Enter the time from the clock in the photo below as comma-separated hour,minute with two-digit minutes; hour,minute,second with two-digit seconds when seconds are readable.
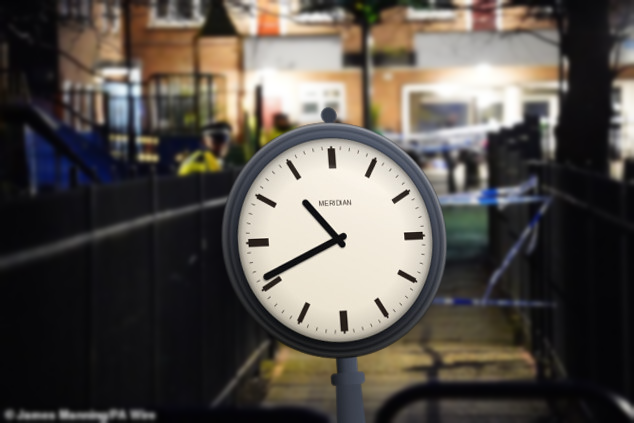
10,41
